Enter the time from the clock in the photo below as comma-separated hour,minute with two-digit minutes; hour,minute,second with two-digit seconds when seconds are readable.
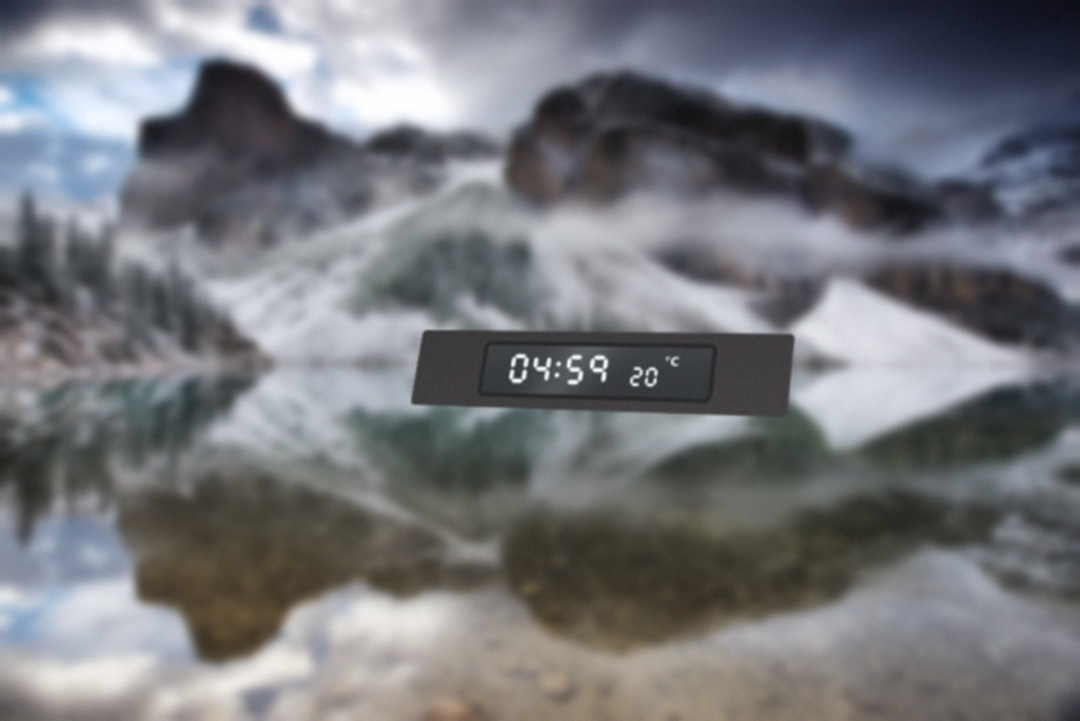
4,59
